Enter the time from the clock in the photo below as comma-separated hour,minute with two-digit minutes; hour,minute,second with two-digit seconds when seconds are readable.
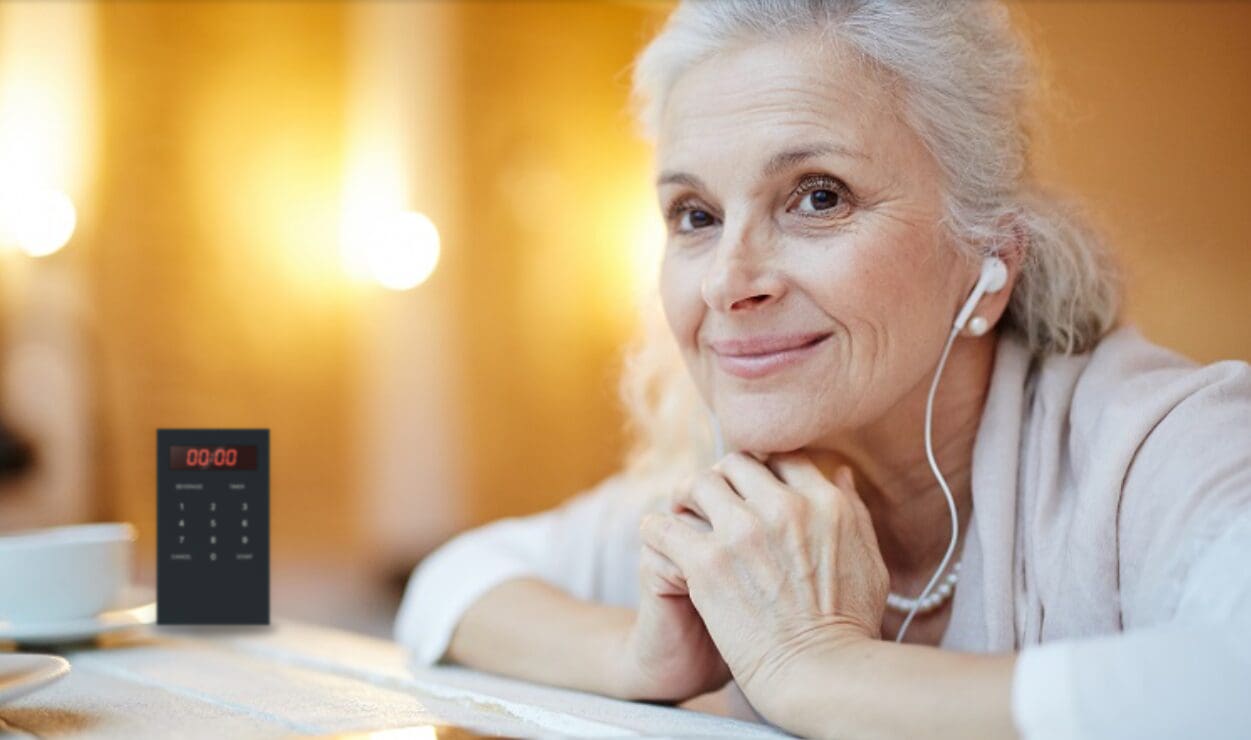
0,00
